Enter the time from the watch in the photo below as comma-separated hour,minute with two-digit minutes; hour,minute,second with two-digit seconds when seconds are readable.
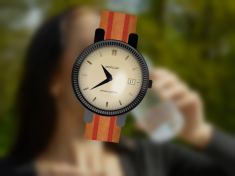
10,39
